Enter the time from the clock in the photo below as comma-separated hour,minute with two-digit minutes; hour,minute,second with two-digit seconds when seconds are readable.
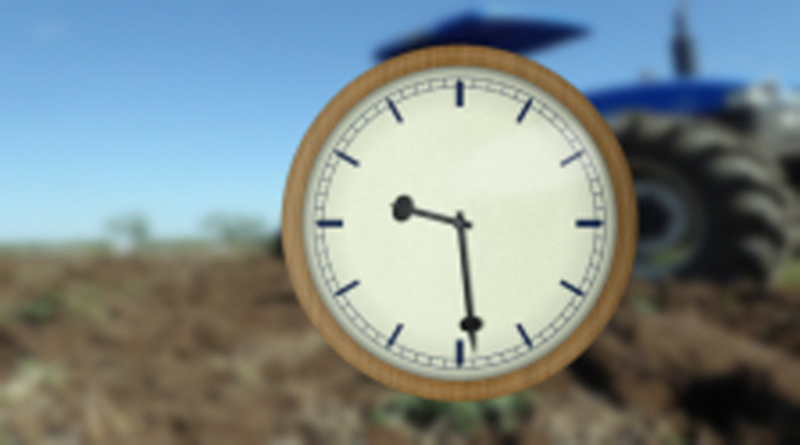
9,29
